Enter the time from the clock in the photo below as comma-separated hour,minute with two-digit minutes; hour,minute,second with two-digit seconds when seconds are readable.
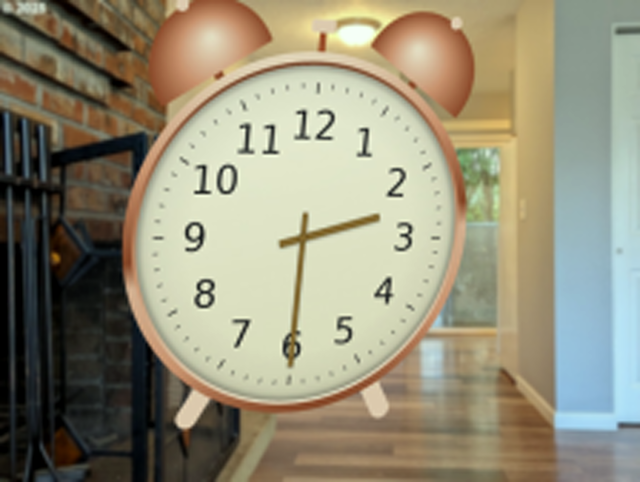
2,30
